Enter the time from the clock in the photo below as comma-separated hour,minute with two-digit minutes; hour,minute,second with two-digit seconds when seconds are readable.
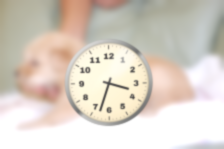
3,33
